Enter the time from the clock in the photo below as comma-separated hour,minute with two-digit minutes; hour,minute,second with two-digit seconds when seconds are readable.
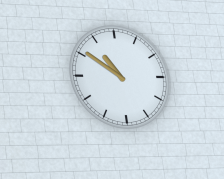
10,51
